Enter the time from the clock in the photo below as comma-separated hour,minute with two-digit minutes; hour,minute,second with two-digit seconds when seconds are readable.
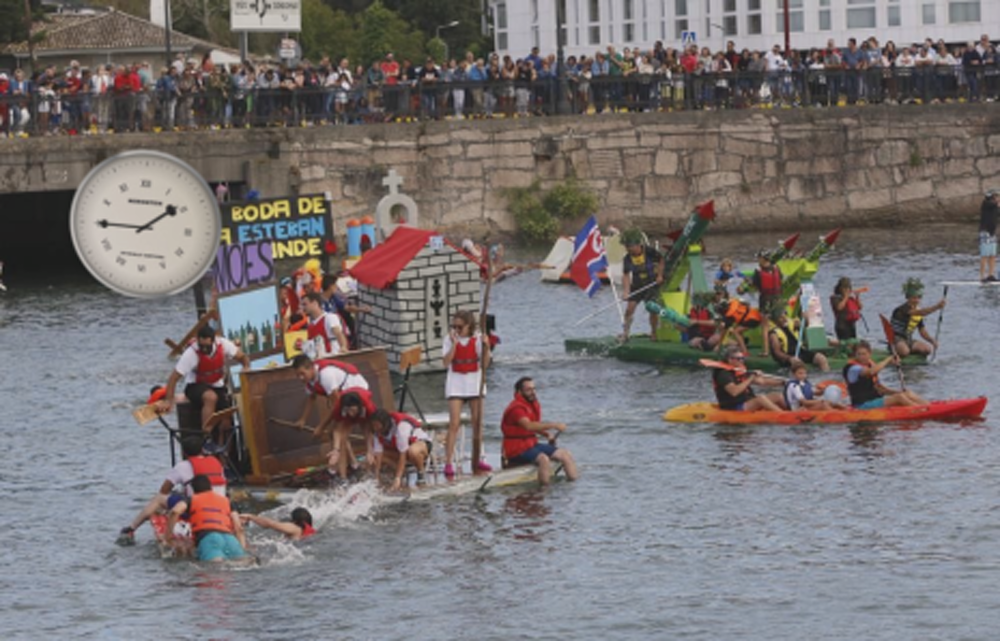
1,45
